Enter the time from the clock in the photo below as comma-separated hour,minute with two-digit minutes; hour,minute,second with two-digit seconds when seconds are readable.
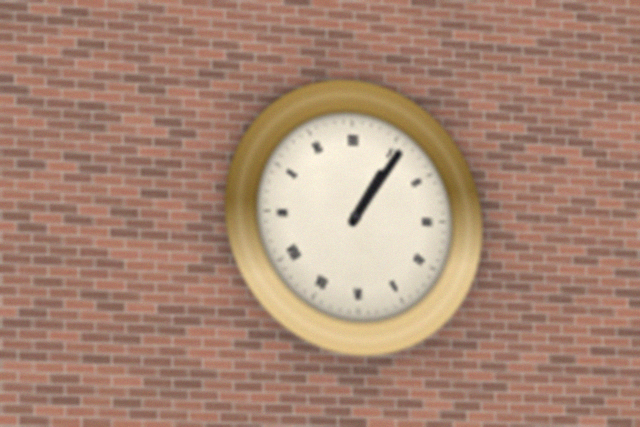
1,06
